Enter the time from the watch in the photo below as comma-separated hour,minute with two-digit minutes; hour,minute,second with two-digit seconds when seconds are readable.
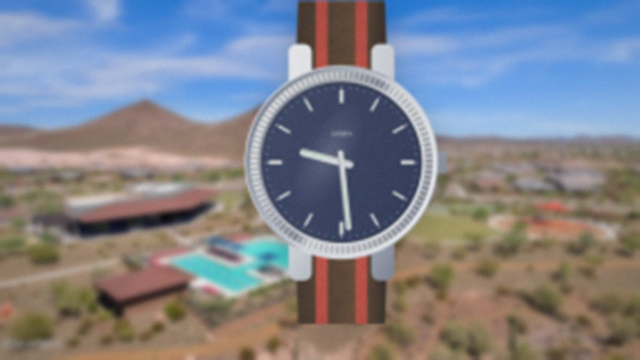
9,29
